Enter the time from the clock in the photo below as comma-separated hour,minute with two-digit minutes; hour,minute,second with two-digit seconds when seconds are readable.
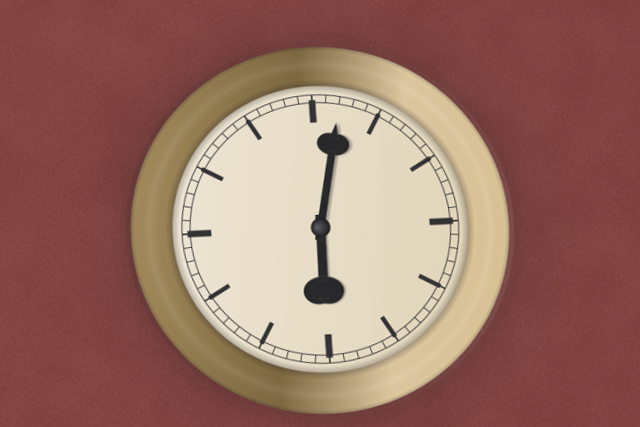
6,02
